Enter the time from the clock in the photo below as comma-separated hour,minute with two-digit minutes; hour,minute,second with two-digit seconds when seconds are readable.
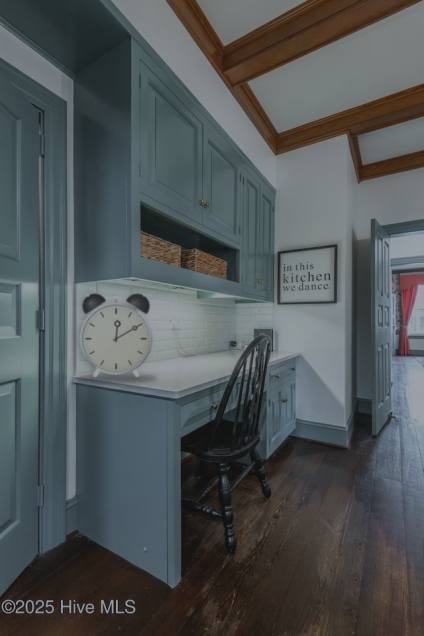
12,10
